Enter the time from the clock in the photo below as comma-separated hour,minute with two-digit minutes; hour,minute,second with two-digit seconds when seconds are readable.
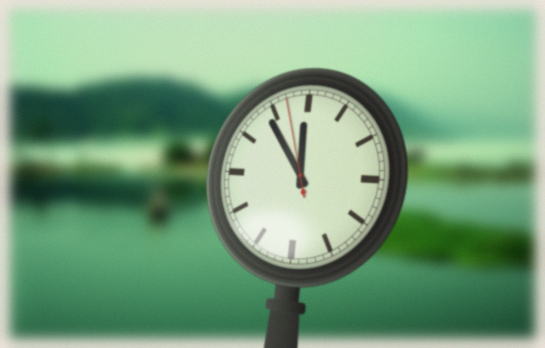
11,53,57
